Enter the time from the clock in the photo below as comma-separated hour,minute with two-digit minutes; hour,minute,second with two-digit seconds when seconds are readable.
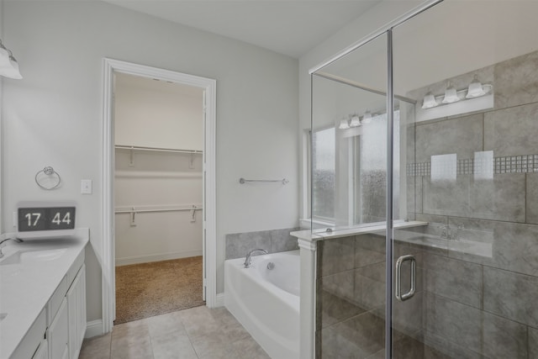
17,44
